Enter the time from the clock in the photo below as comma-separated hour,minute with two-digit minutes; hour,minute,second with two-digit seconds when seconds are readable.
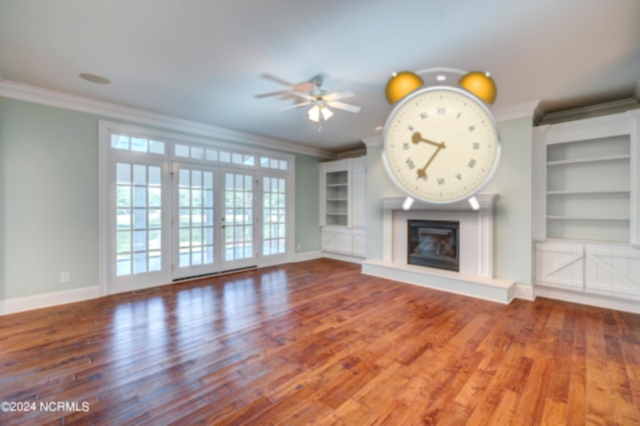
9,36
